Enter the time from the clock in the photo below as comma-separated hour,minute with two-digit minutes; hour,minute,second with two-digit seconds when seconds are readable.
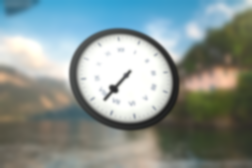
7,38
